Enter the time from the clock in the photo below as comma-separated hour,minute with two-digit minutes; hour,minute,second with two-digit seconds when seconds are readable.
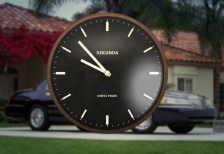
9,53
